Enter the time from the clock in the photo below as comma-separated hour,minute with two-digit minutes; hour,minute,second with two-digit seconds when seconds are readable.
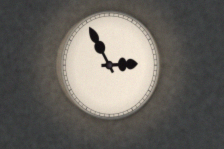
2,55
